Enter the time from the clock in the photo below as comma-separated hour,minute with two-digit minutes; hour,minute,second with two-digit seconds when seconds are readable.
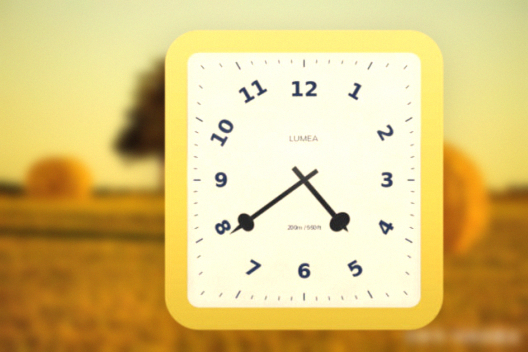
4,39
